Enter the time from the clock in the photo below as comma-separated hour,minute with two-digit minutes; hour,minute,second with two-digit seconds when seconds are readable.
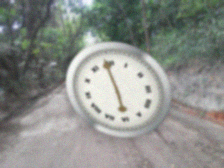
5,59
